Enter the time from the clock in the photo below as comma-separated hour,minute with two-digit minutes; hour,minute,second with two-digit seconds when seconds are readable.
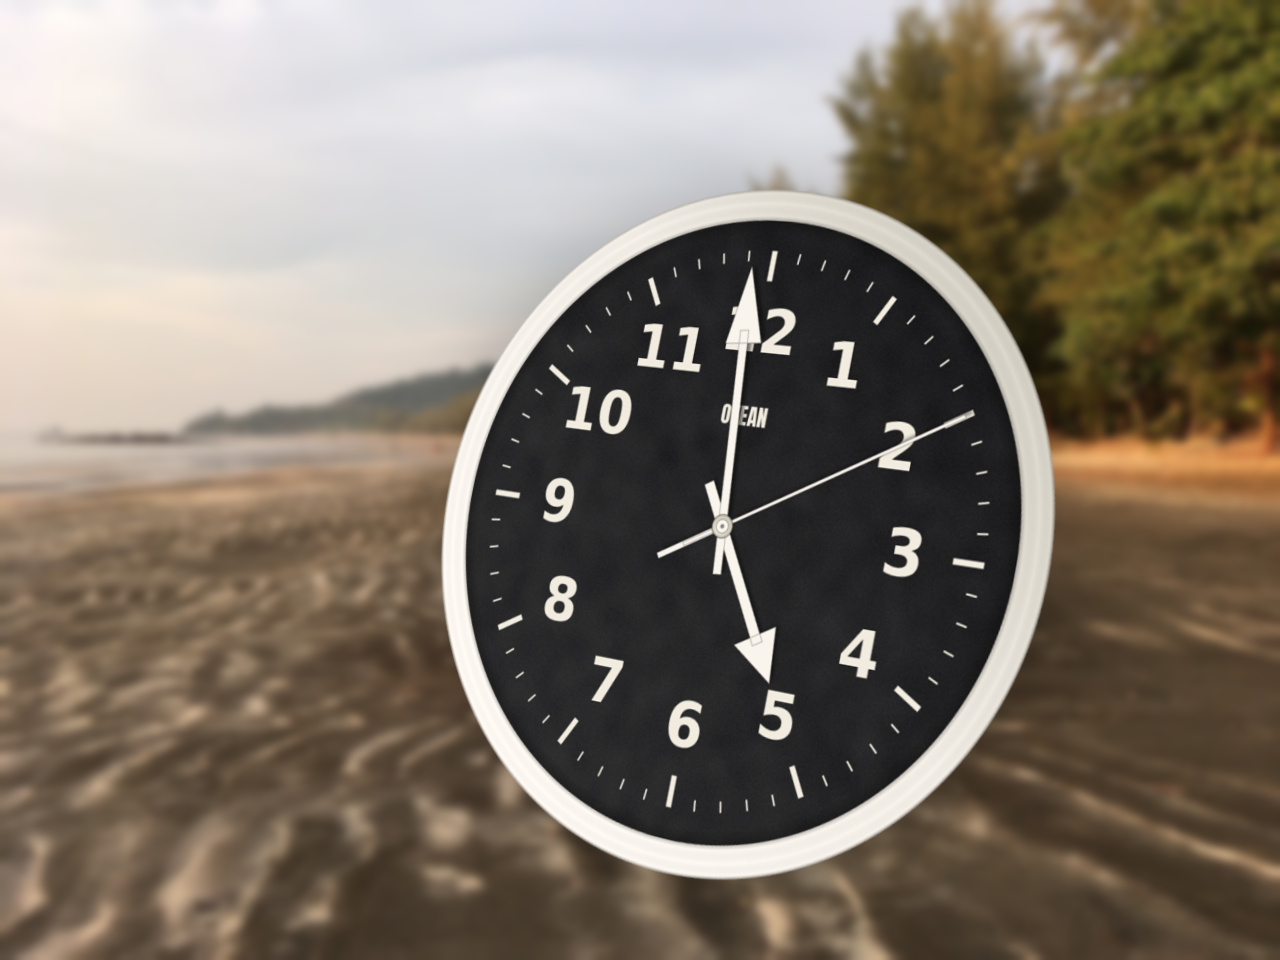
4,59,10
